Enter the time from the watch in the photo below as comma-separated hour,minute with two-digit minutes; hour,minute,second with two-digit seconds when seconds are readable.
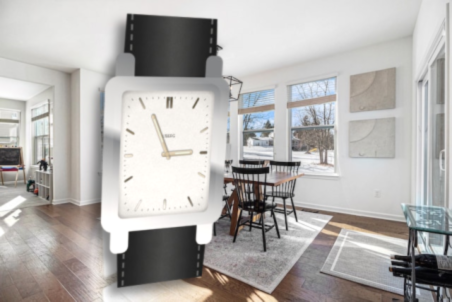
2,56
